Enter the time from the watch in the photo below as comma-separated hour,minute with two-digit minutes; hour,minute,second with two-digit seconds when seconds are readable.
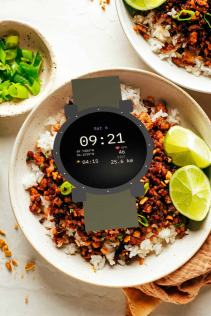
9,21
